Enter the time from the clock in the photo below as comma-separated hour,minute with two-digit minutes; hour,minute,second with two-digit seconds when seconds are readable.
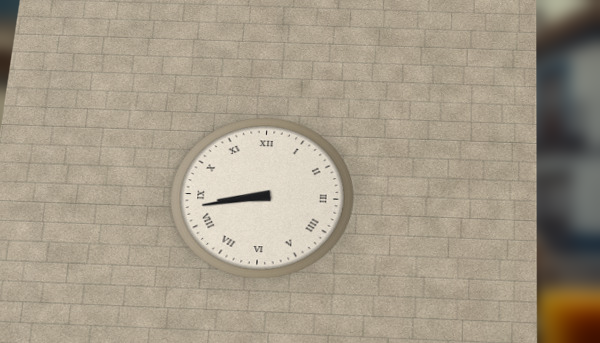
8,43
